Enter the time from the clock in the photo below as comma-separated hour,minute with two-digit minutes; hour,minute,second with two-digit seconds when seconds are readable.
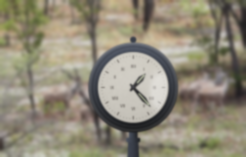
1,23
